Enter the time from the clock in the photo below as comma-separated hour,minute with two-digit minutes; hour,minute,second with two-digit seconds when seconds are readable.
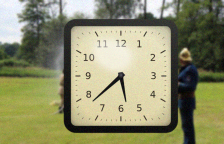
5,38
